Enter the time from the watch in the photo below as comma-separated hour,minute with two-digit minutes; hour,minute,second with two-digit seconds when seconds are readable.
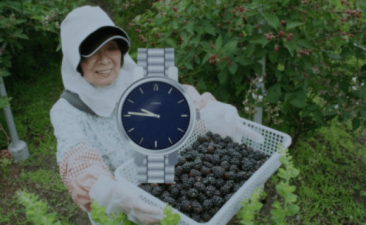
9,46
